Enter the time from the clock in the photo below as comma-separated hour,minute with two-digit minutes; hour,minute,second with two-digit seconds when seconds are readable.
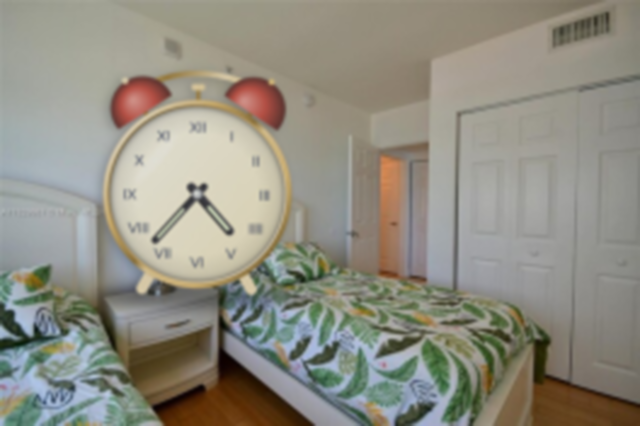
4,37
